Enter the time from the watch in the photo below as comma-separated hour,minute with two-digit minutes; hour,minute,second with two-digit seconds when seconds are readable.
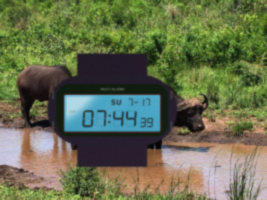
7,44
